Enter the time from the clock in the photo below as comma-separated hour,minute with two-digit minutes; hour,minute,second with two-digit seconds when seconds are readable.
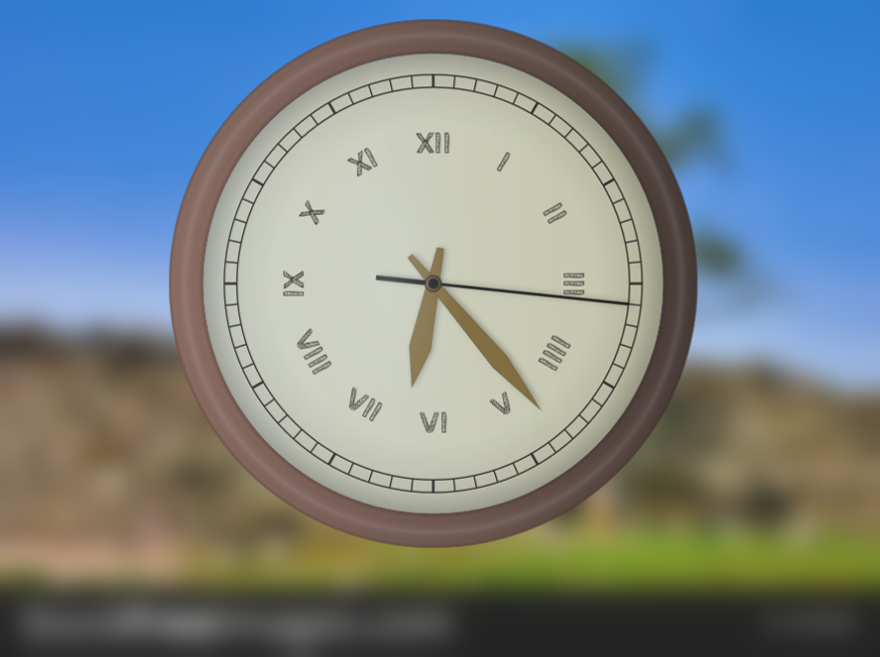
6,23,16
